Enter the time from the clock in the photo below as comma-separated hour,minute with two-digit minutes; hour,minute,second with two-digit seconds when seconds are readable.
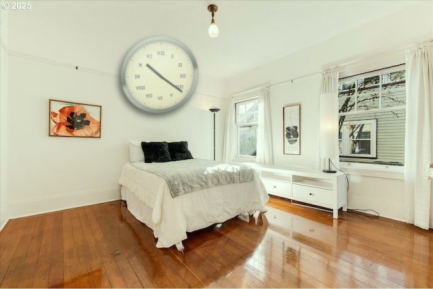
10,21
